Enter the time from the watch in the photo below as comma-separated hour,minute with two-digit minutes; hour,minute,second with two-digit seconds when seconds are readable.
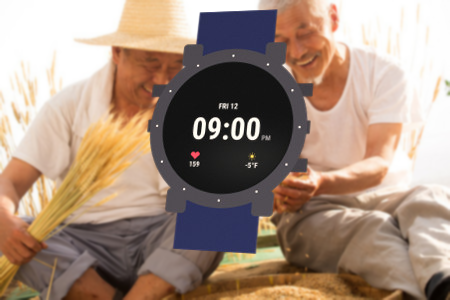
9,00
